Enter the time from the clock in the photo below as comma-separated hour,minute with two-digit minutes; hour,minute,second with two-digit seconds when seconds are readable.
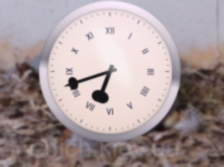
6,42
